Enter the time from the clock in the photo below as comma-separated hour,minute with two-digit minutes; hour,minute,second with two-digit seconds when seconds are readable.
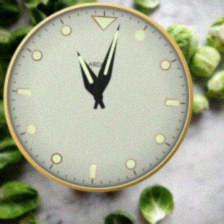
11,02
